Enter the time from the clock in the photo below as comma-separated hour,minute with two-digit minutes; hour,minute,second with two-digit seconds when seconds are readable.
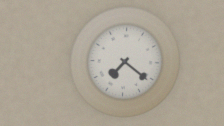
7,21
